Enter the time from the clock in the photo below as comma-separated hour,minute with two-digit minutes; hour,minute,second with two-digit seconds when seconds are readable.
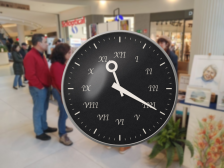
11,20
